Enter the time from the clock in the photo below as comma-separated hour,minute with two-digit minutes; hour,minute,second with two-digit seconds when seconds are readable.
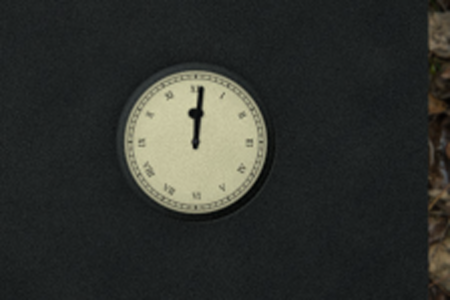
12,01
